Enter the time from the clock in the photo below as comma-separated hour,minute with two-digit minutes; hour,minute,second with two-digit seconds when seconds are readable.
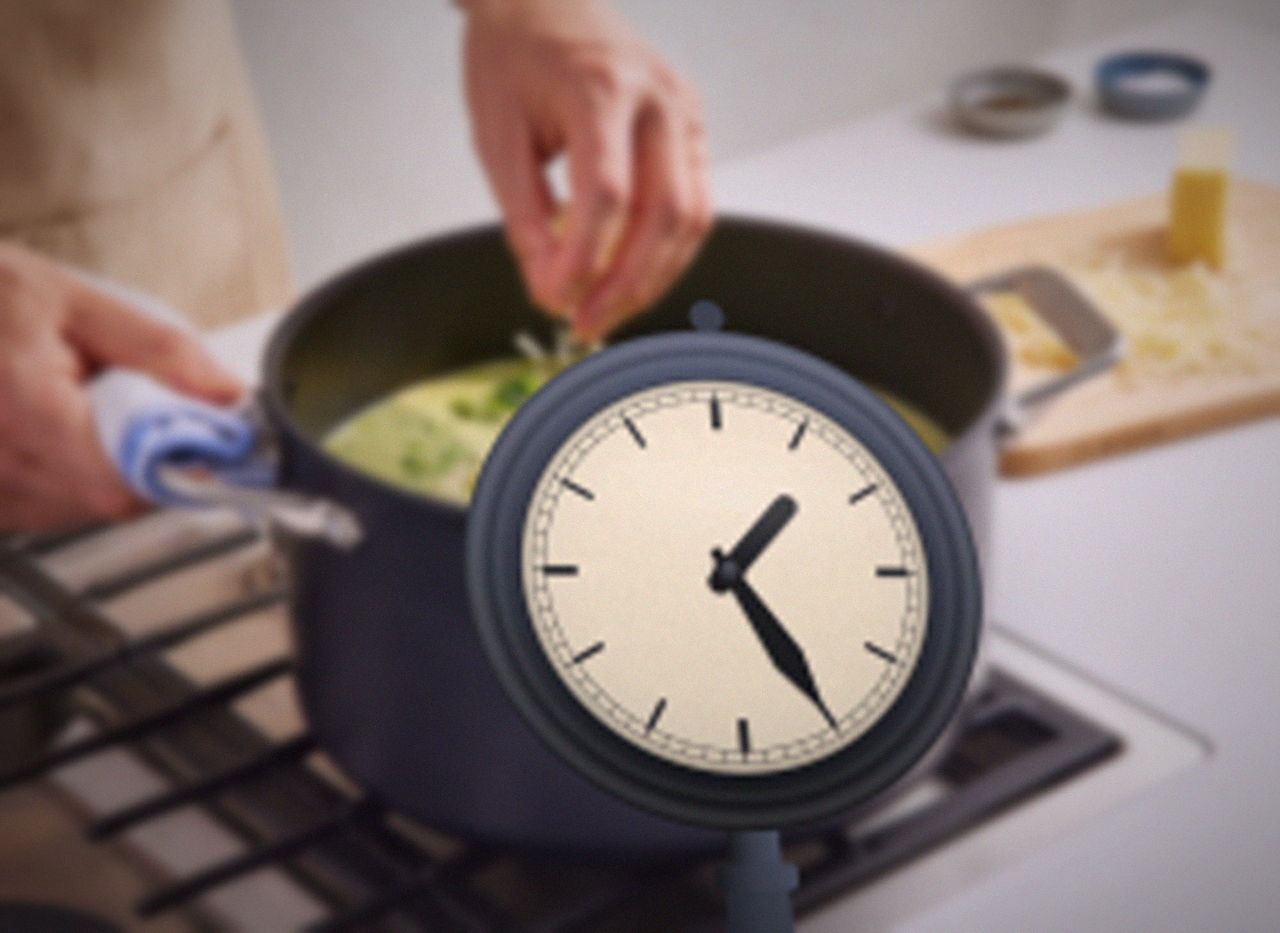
1,25
